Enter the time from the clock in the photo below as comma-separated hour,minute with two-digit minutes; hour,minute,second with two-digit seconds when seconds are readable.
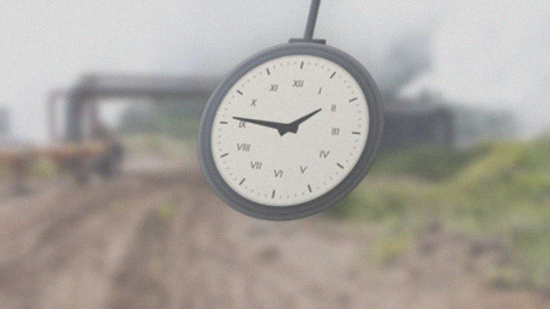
1,46
